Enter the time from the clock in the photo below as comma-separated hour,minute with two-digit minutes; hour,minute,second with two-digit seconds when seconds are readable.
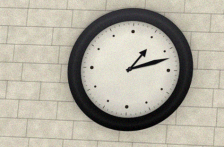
1,12
